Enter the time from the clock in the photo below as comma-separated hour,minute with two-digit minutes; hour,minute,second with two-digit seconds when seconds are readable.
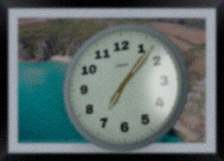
7,07
